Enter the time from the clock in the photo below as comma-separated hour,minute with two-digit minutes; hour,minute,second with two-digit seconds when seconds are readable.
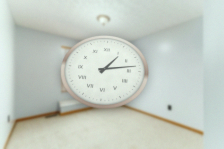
1,13
